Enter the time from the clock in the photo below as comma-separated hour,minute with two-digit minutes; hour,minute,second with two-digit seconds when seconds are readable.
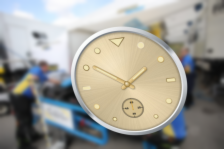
1,51
